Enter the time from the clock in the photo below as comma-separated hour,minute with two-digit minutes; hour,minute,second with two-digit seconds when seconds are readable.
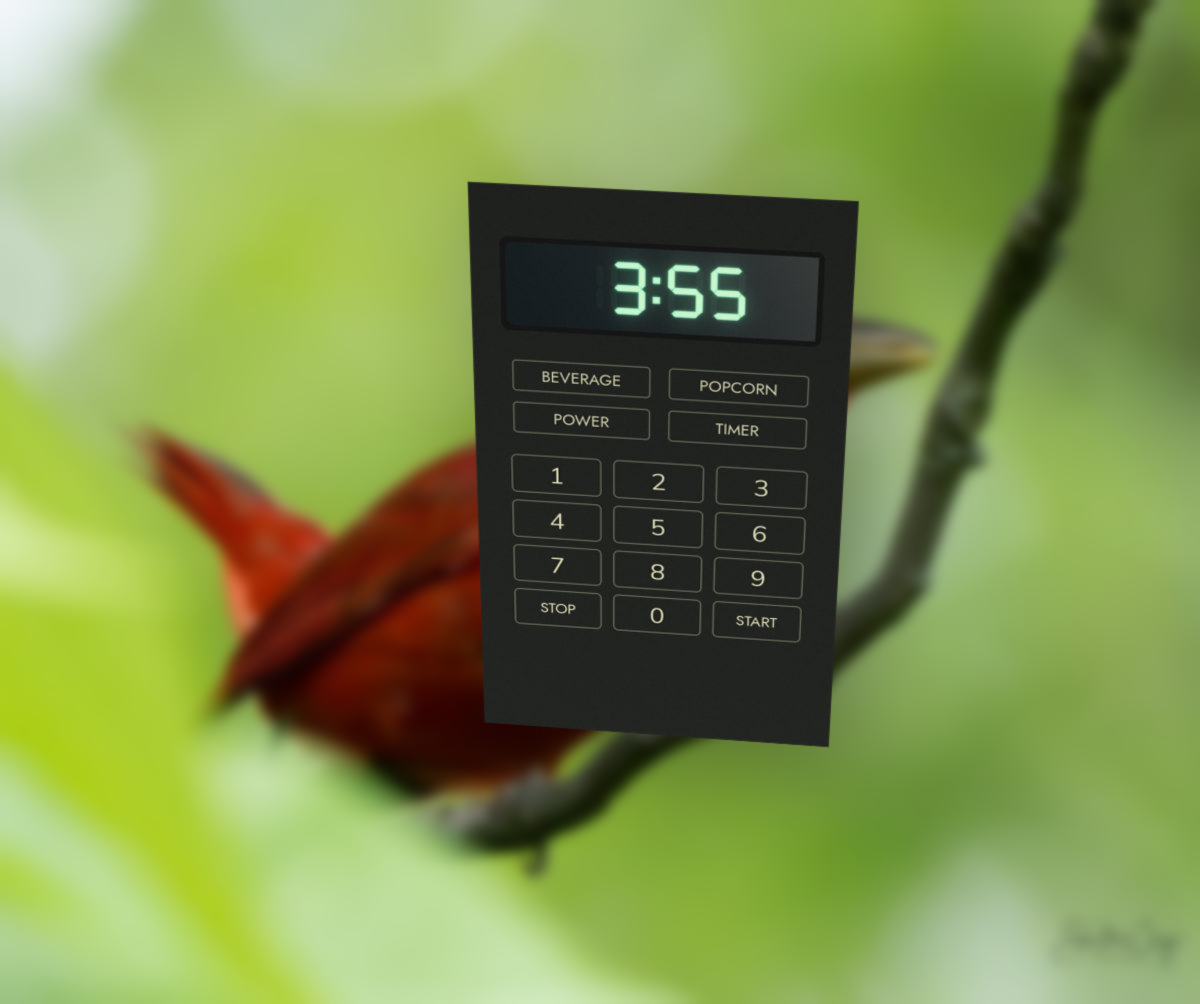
3,55
